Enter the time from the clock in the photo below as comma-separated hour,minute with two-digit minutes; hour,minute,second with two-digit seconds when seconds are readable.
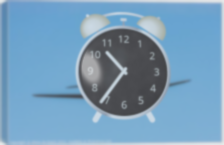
10,36
